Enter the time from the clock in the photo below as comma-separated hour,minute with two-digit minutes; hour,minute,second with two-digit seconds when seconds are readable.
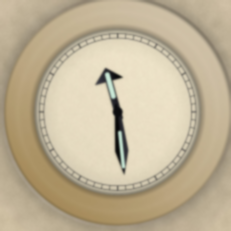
11,29
